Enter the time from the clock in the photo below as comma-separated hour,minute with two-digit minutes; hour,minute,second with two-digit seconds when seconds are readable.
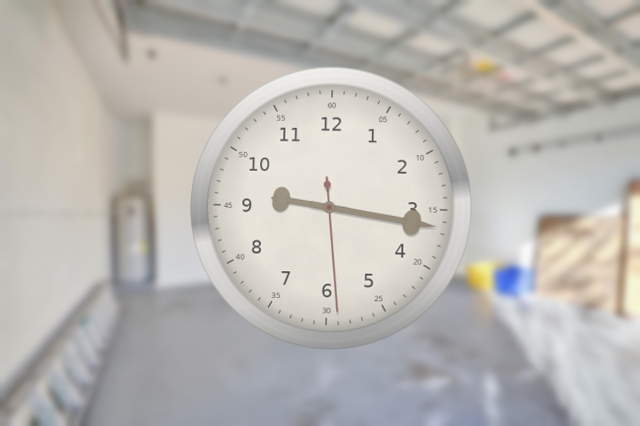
9,16,29
